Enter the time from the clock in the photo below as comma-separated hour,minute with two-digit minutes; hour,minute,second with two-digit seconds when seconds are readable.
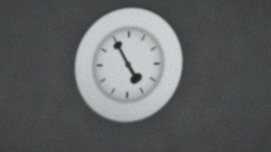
4,55
